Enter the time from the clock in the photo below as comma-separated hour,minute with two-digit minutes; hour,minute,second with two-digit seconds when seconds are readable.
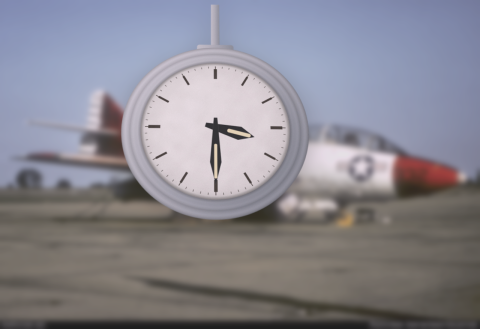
3,30
